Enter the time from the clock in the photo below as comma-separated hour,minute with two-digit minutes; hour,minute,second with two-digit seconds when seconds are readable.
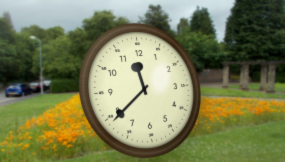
11,39
